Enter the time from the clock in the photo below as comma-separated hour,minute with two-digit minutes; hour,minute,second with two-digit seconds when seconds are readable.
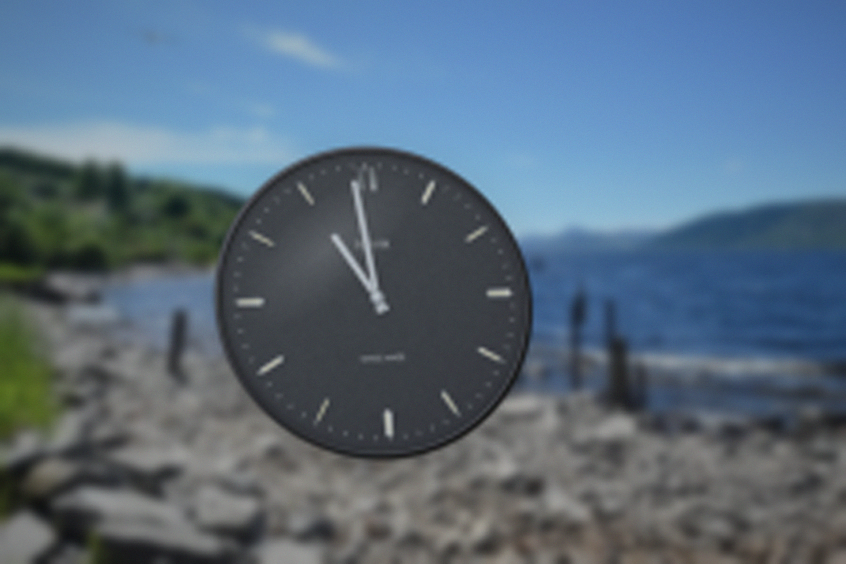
10,59
